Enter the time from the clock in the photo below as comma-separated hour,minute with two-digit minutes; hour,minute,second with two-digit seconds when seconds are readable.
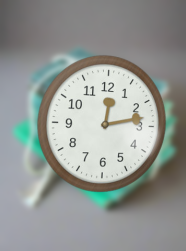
12,13
